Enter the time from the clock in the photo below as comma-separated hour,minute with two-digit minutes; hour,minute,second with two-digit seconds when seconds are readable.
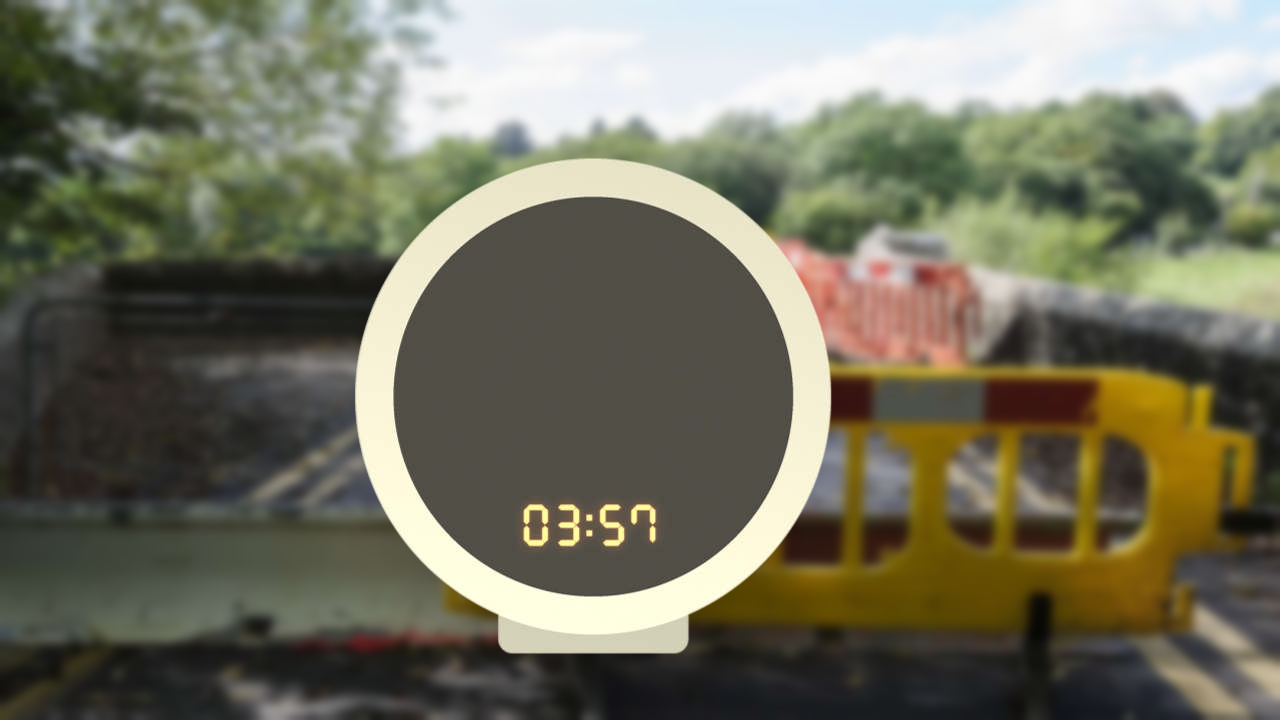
3,57
